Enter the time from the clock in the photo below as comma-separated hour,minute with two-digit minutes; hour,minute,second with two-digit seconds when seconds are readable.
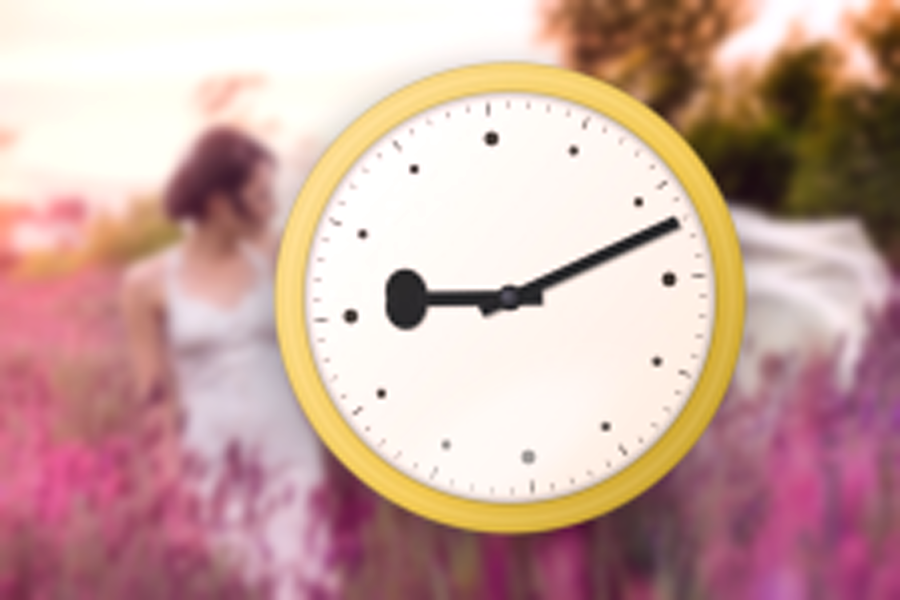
9,12
